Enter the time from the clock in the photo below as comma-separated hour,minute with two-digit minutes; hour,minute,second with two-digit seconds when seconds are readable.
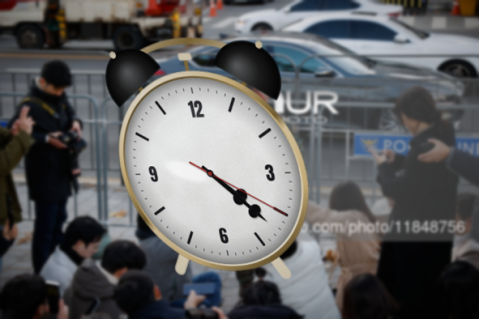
4,22,20
